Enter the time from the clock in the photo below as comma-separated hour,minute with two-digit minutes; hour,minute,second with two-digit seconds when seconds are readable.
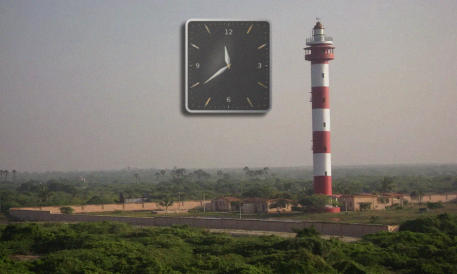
11,39
